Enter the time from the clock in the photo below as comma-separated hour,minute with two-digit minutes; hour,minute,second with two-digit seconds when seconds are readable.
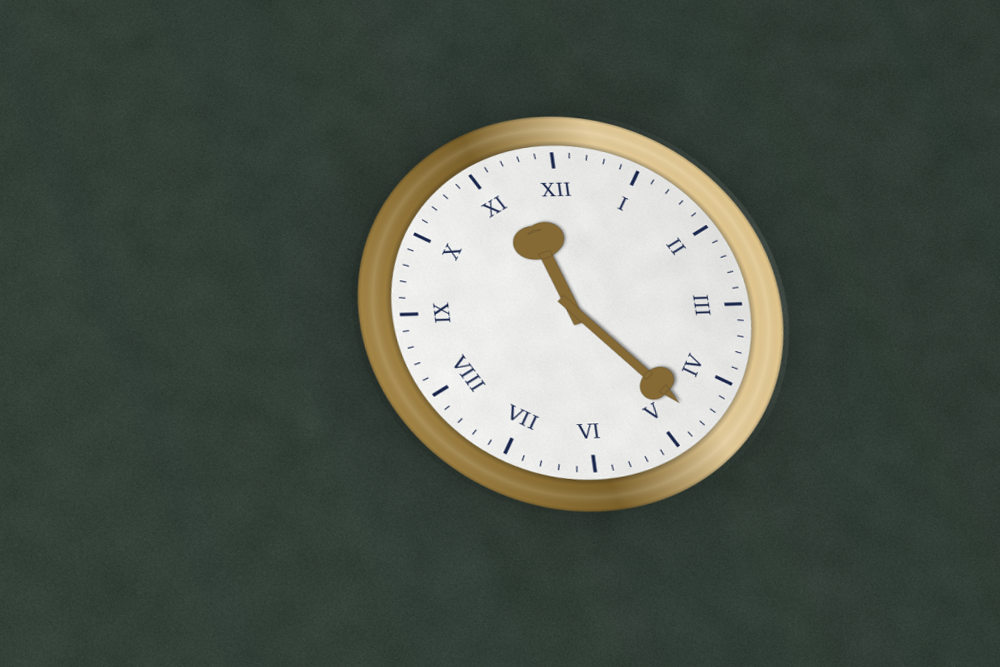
11,23
